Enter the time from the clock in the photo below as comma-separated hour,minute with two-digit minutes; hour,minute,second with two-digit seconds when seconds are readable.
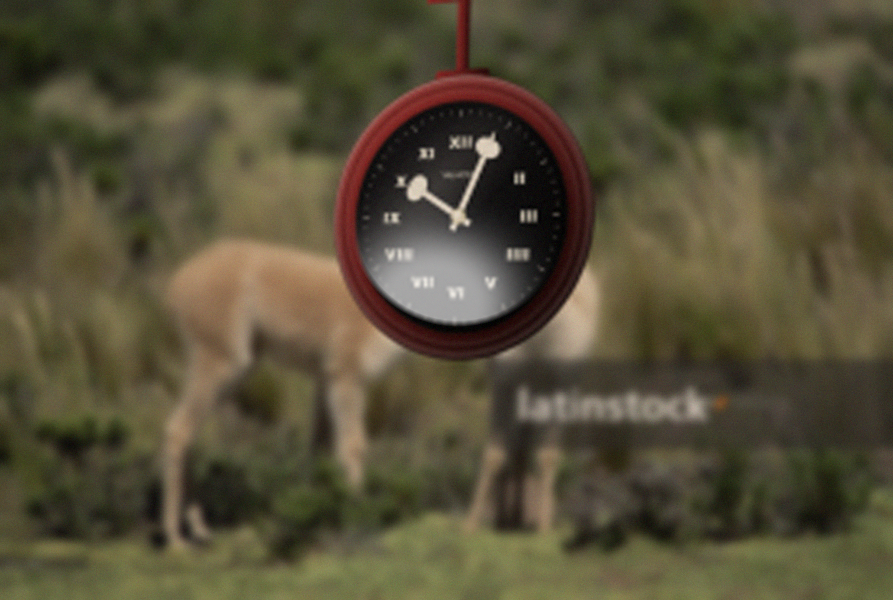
10,04
